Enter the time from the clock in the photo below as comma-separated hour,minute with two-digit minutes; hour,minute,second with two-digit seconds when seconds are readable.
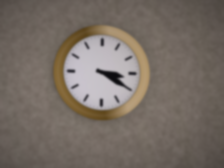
3,20
